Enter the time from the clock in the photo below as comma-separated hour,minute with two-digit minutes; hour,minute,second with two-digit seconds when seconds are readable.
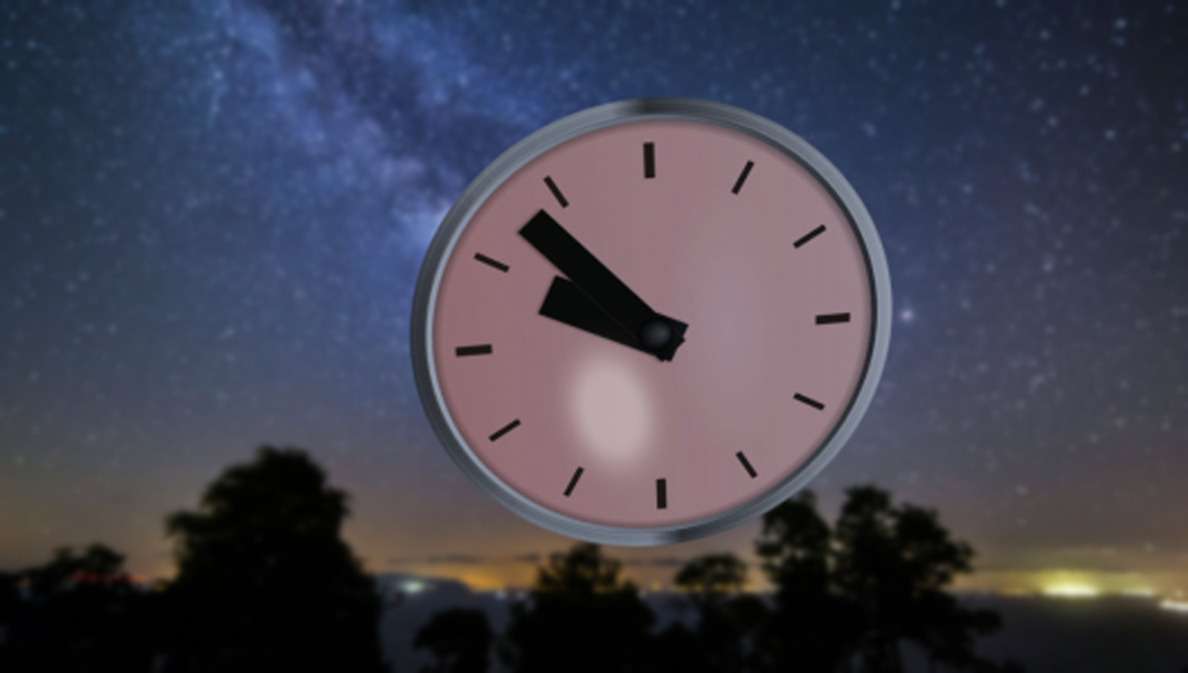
9,53
